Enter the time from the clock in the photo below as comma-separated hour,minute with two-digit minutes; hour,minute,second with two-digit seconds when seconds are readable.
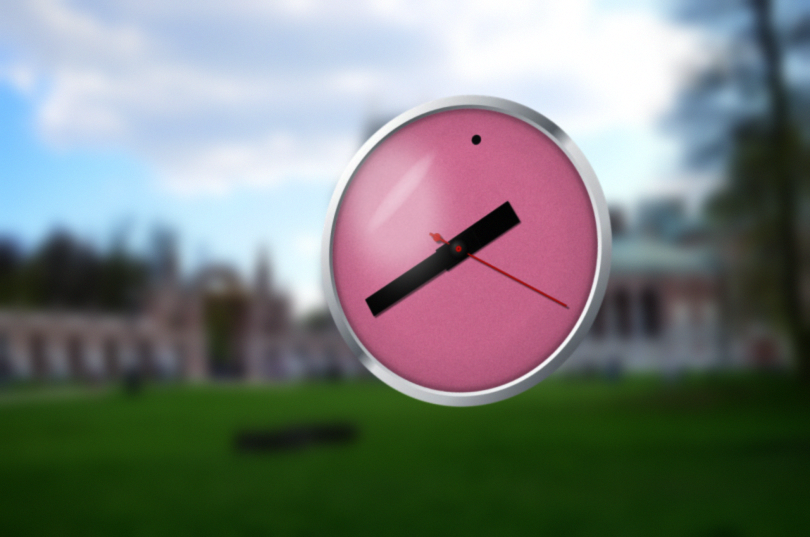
1,38,18
